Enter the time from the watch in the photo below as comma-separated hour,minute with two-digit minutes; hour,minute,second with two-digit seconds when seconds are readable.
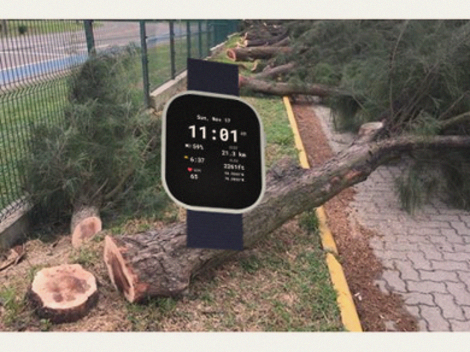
11,01
